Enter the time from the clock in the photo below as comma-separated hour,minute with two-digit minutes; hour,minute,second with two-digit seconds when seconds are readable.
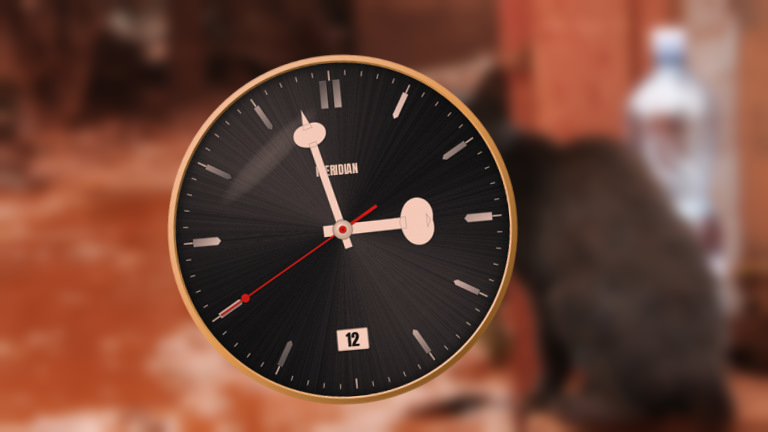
2,57,40
